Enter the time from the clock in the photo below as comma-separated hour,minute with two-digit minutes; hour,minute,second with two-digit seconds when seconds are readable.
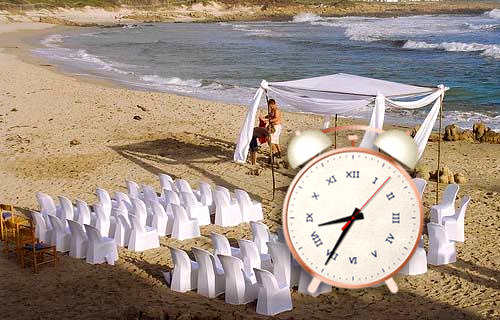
8,35,07
